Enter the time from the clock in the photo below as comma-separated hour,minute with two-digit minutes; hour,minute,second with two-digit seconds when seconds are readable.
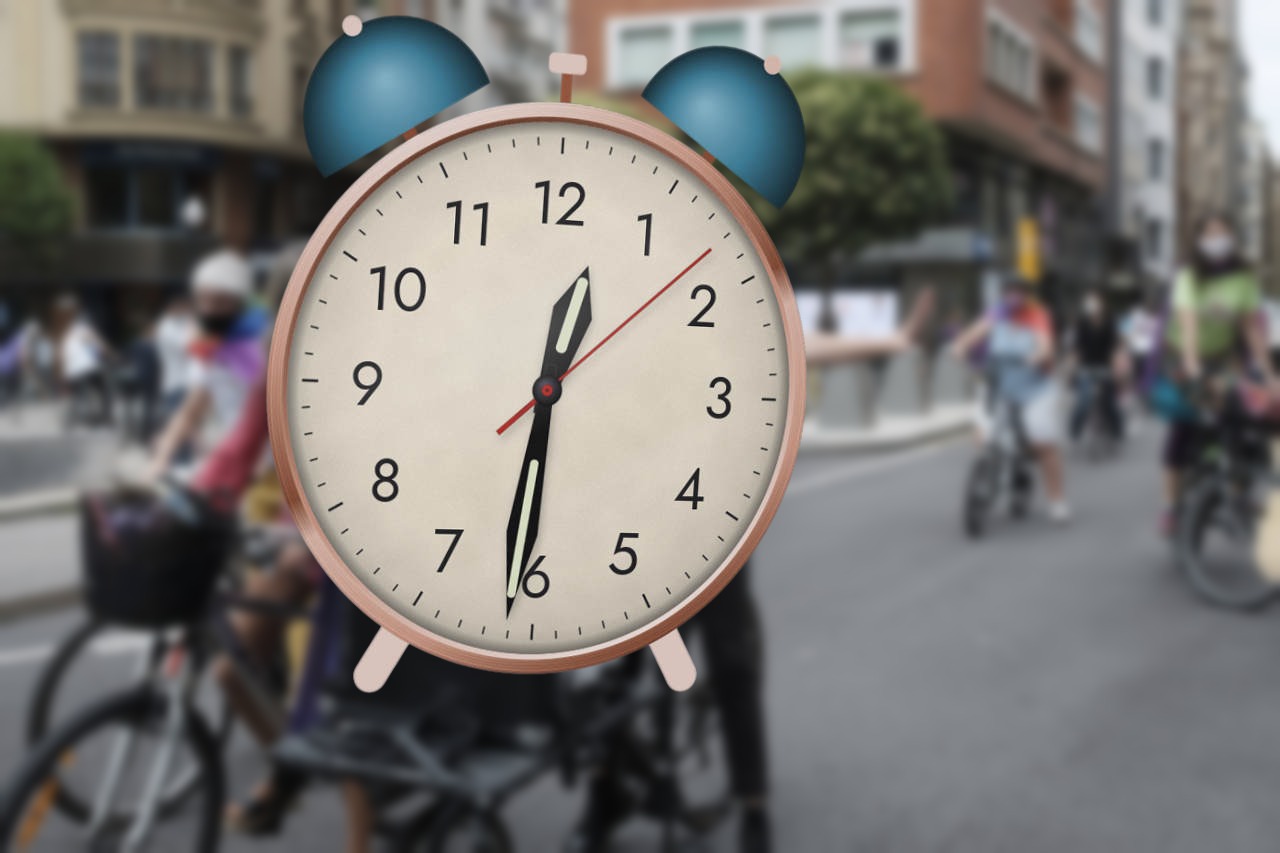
12,31,08
